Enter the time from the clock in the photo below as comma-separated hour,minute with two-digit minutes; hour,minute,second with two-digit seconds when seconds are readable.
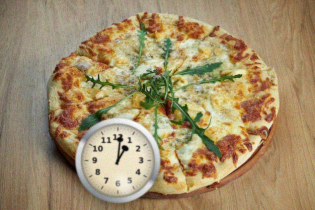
1,01
